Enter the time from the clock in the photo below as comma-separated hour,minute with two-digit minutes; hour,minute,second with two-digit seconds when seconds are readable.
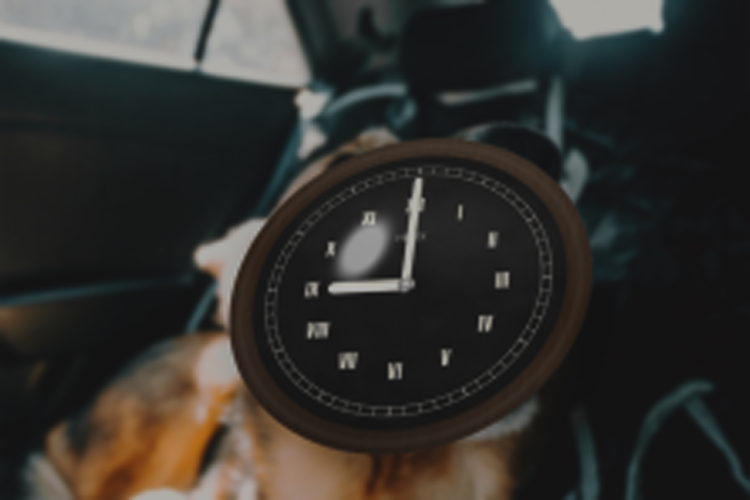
9,00
